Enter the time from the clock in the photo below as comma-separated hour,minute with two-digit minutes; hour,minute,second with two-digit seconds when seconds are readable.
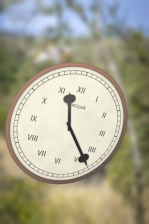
11,23
